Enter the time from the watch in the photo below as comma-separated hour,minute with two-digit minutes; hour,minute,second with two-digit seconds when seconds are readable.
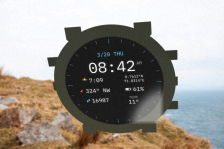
8,42
